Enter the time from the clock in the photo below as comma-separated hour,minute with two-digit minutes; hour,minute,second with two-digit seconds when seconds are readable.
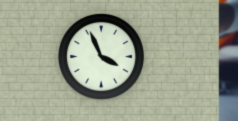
3,56
